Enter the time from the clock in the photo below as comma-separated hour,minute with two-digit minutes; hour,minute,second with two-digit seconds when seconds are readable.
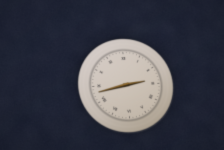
2,43
